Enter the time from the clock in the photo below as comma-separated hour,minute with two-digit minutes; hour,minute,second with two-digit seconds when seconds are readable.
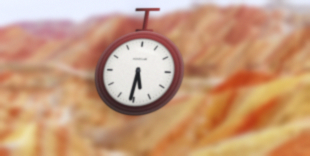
5,31
